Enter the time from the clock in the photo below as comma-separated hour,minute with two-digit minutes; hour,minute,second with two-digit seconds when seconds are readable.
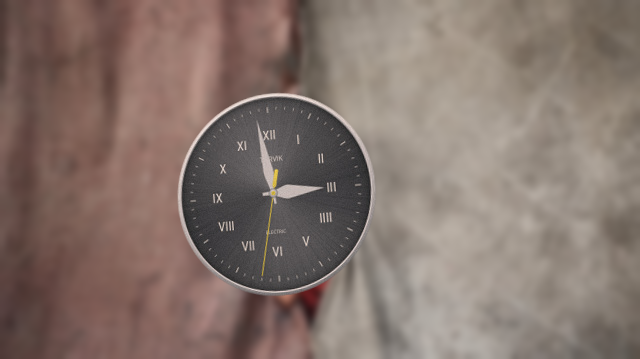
2,58,32
